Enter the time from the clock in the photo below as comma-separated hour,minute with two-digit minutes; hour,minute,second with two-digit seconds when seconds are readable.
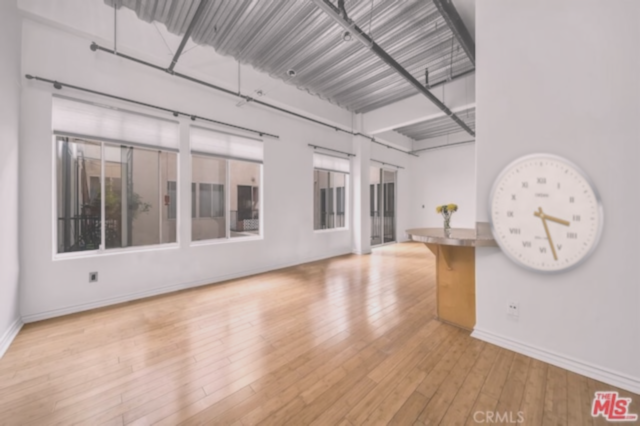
3,27
